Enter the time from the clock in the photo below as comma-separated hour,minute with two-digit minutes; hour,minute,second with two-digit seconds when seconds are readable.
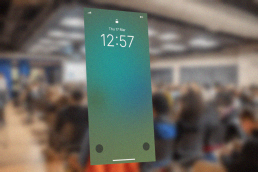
12,57
